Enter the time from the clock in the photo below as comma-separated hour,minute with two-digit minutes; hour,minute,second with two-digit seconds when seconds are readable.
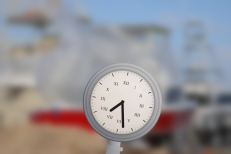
7,28
